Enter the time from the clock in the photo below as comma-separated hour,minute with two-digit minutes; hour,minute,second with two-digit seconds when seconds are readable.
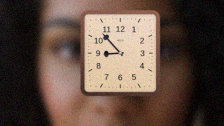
8,53
